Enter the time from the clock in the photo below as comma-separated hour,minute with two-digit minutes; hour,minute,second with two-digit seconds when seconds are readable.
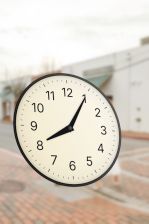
8,05
